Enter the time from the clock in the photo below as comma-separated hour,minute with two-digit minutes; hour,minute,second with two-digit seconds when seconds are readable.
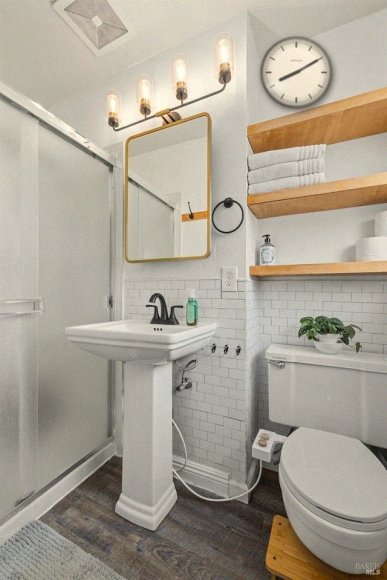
8,10
